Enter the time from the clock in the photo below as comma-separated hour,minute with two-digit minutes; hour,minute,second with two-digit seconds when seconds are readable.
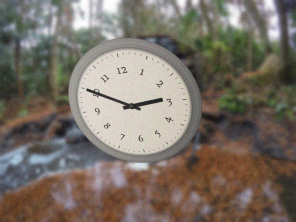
2,50
